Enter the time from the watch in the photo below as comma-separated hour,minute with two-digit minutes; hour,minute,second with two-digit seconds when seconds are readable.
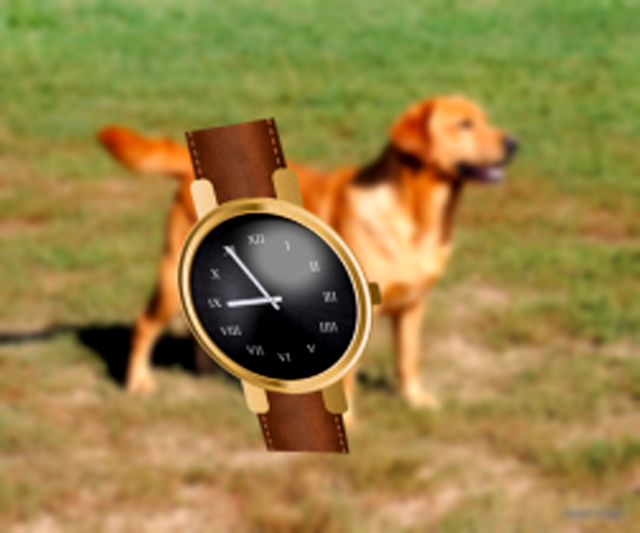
8,55
